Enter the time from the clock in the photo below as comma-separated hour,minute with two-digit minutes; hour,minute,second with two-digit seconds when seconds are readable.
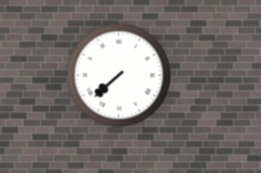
7,38
